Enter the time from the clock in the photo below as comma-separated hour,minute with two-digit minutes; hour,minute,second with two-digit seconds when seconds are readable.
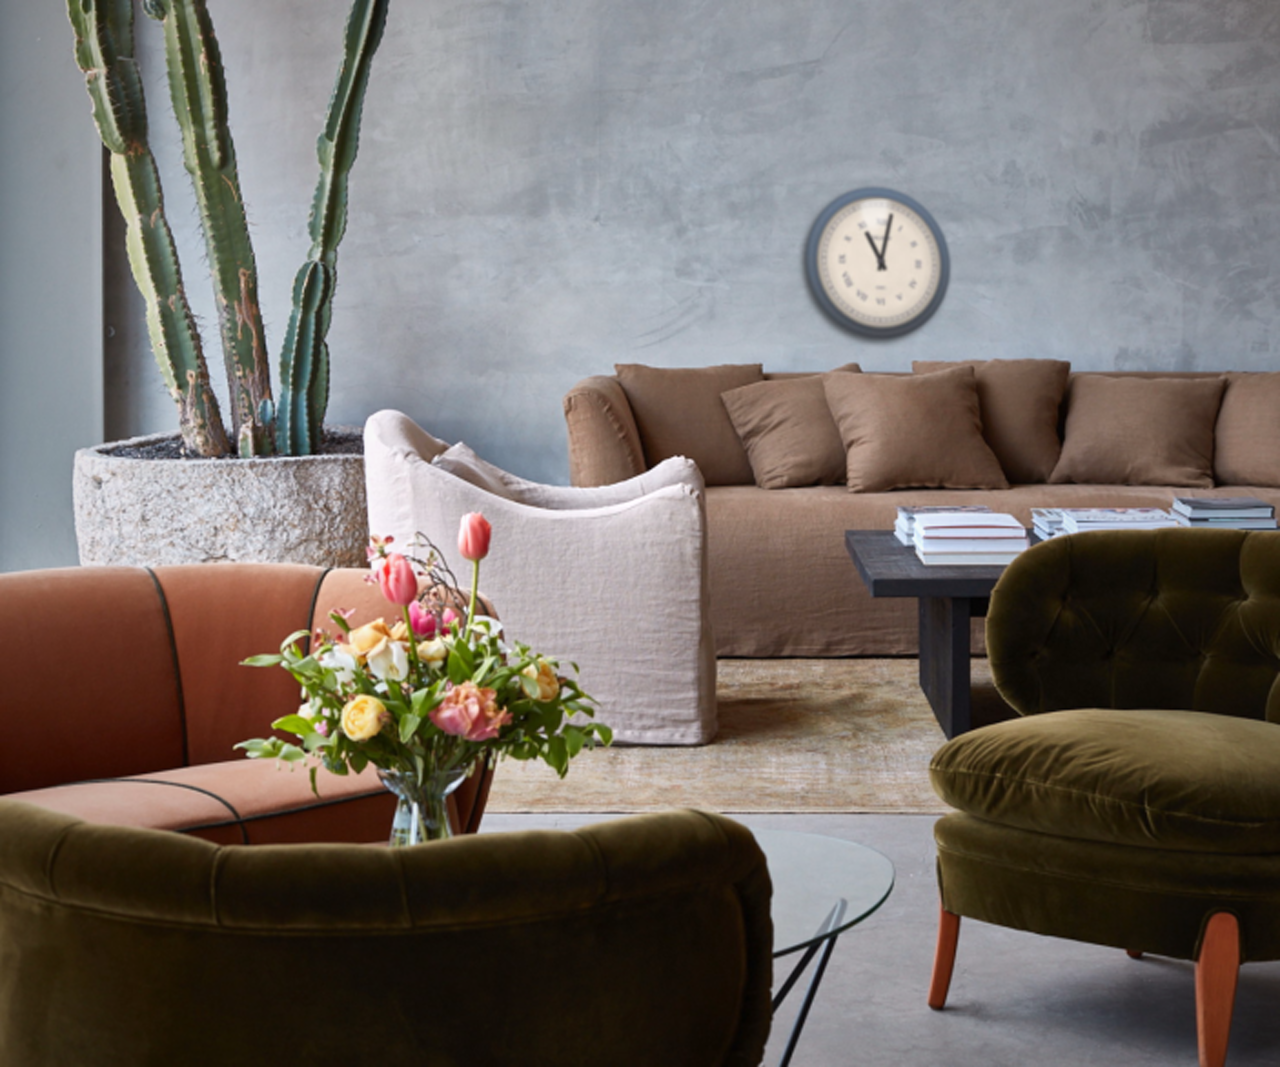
11,02
